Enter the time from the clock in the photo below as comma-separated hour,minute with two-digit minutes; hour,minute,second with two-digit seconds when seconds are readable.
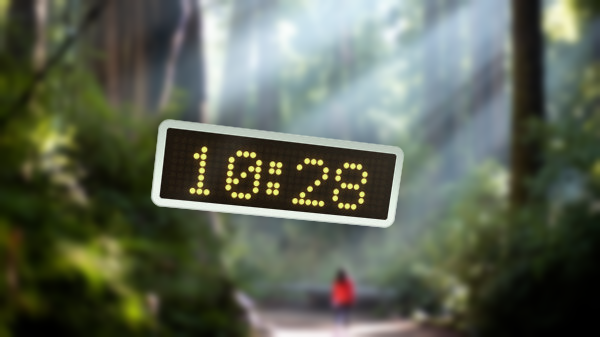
10,28
